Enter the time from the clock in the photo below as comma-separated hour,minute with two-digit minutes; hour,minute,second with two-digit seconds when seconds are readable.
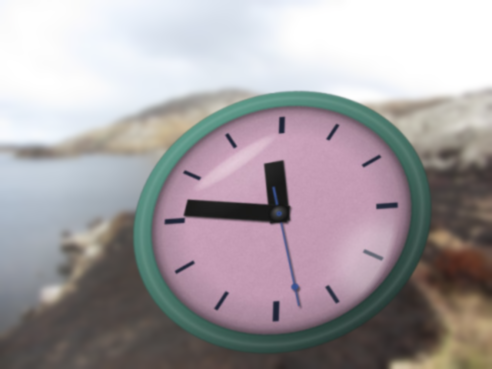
11,46,28
